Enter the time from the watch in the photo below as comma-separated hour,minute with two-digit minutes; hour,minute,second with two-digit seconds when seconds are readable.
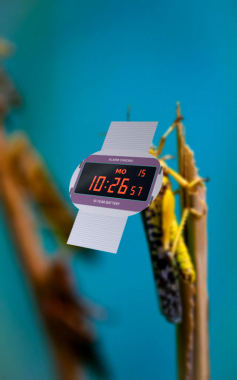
10,26,57
